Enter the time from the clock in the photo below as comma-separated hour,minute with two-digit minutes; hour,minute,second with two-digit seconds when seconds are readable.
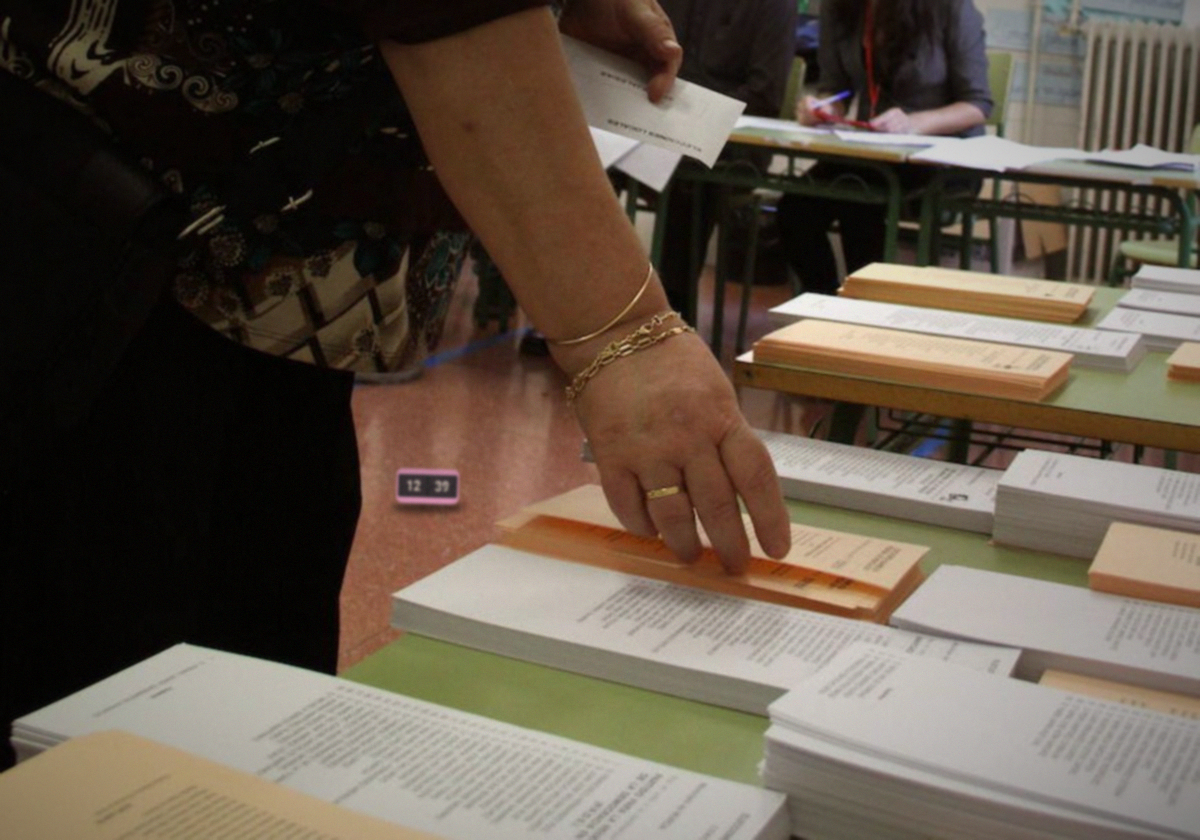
12,39
